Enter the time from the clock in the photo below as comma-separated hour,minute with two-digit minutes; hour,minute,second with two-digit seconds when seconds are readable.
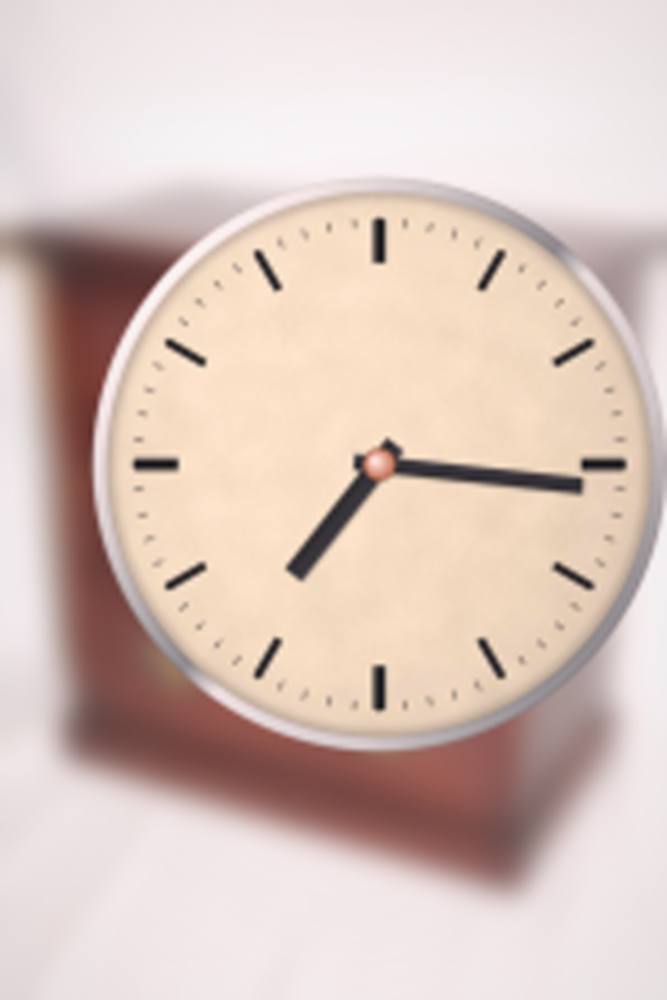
7,16
